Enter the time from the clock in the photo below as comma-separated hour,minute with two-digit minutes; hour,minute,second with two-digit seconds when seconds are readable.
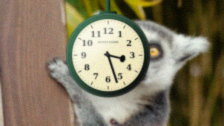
3,27
